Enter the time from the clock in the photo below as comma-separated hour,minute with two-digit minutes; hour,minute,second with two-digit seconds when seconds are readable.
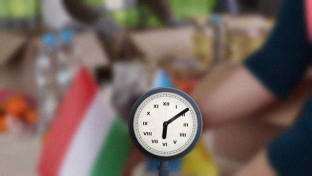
6,09
